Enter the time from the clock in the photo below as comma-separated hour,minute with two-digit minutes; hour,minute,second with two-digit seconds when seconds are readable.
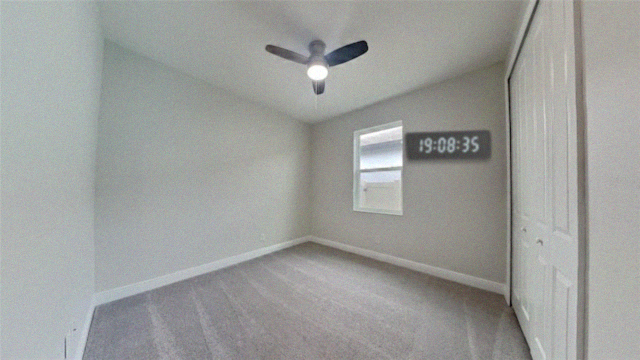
19,08,35
